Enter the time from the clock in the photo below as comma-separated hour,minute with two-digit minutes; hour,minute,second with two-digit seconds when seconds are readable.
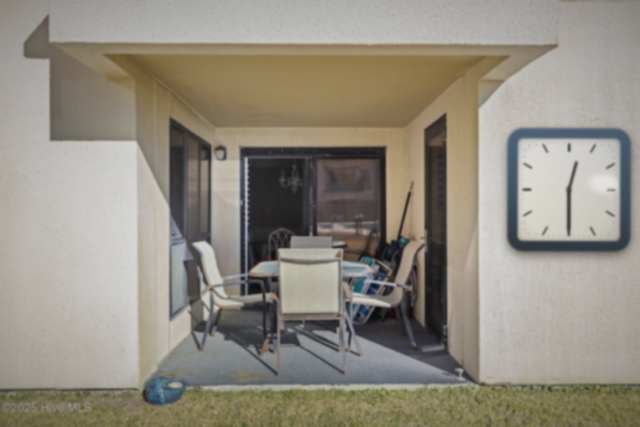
12,30
